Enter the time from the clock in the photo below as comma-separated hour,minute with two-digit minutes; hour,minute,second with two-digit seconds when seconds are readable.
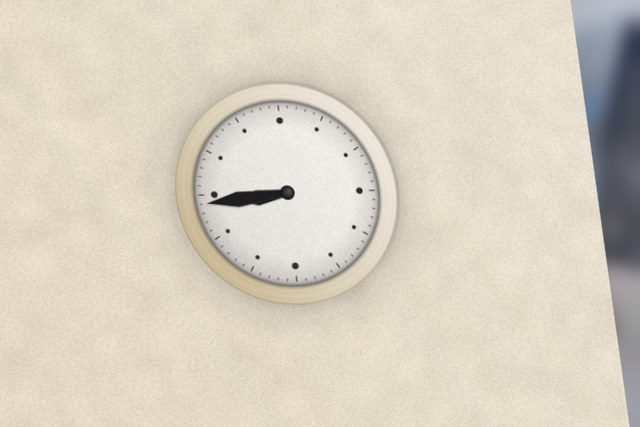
8,44
